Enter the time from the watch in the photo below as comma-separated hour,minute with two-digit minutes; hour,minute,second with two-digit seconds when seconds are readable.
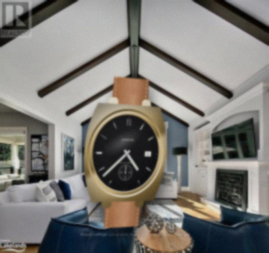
4,38
